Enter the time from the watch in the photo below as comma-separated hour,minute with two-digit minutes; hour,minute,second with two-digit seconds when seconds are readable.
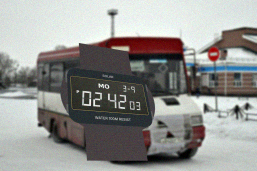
2,42,03
